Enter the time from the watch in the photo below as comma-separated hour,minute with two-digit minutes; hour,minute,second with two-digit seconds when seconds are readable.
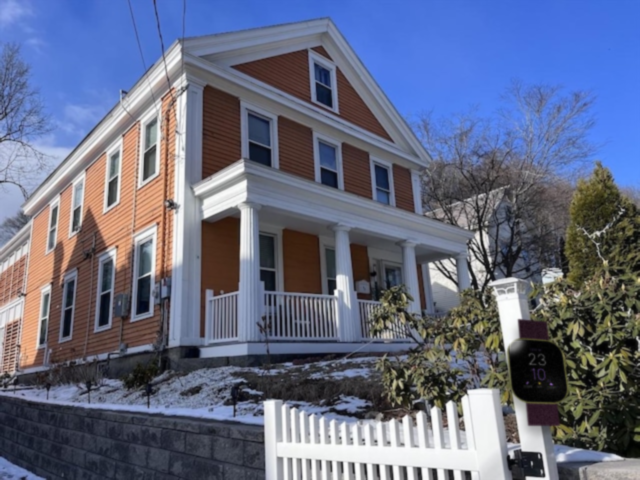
23,10
